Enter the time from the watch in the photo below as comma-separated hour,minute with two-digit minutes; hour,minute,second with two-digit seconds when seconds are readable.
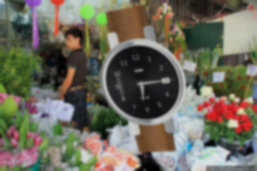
6,15
